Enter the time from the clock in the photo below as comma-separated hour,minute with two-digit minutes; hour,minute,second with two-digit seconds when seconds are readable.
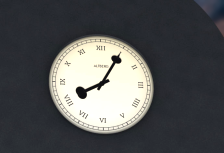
8,05
